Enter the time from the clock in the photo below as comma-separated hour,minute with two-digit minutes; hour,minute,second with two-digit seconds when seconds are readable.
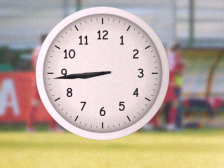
8,44
